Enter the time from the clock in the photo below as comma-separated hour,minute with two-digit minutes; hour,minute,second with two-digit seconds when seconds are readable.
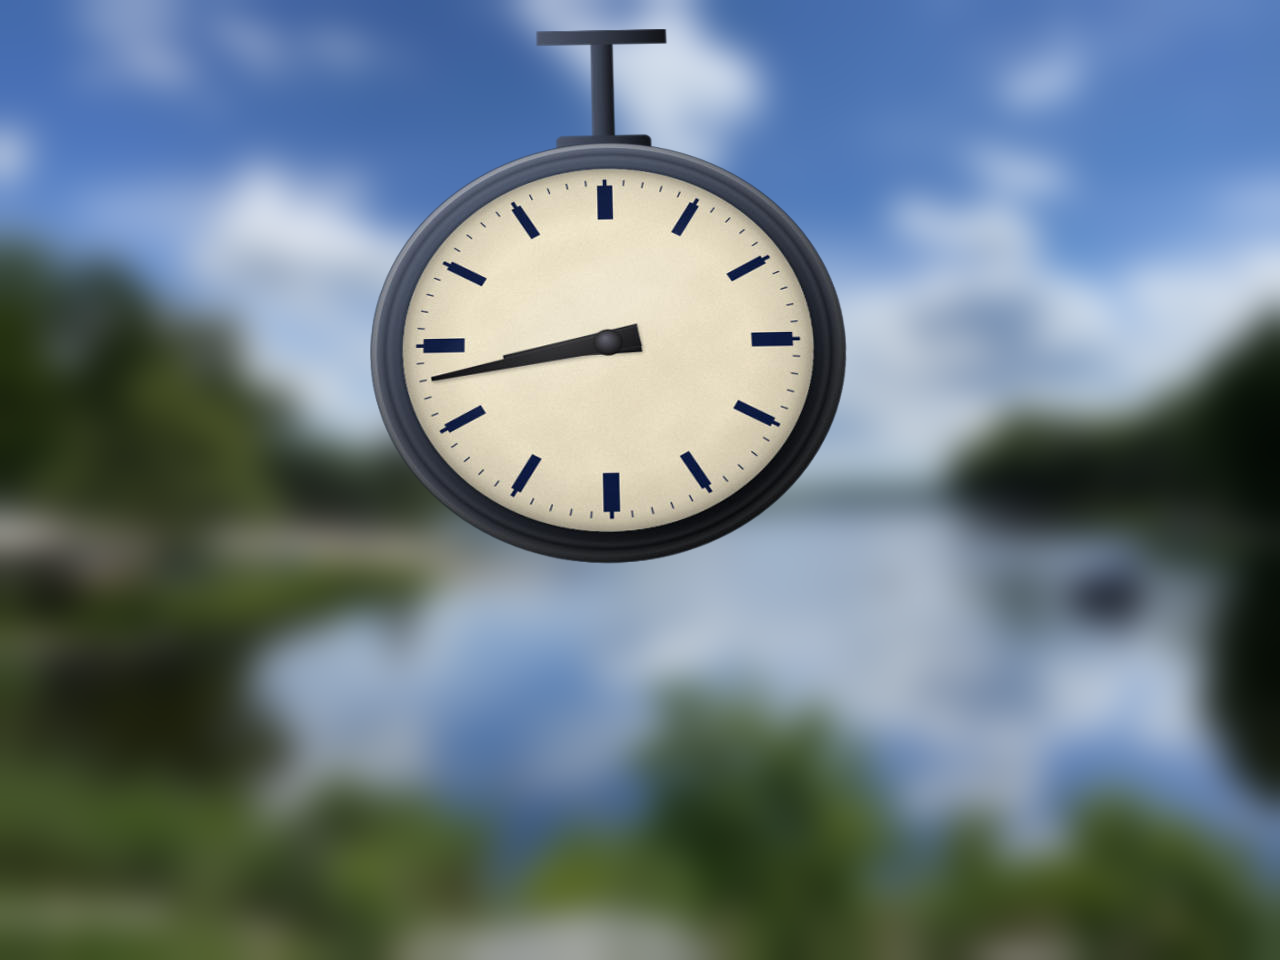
8,43
